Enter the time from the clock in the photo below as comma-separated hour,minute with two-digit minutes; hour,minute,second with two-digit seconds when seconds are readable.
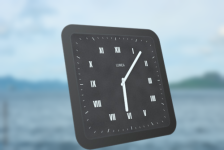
6,07
